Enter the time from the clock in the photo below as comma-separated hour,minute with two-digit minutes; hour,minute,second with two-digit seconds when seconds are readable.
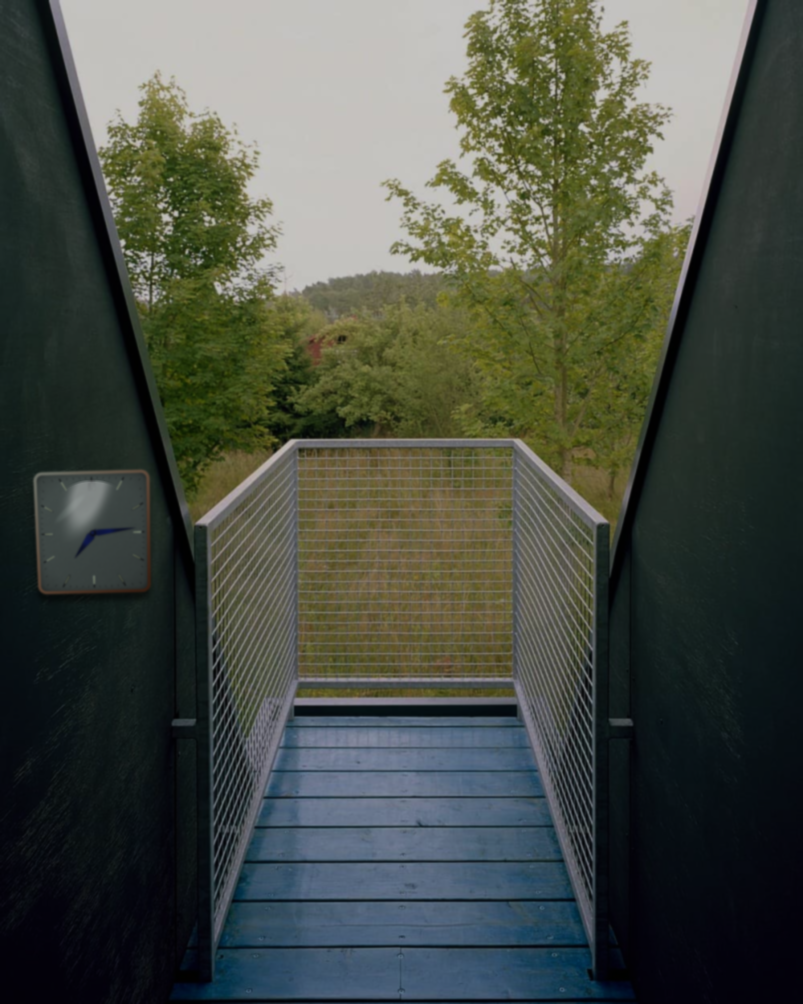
7,14
